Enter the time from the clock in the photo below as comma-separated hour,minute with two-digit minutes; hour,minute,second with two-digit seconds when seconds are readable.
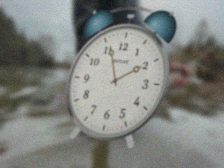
1,56
